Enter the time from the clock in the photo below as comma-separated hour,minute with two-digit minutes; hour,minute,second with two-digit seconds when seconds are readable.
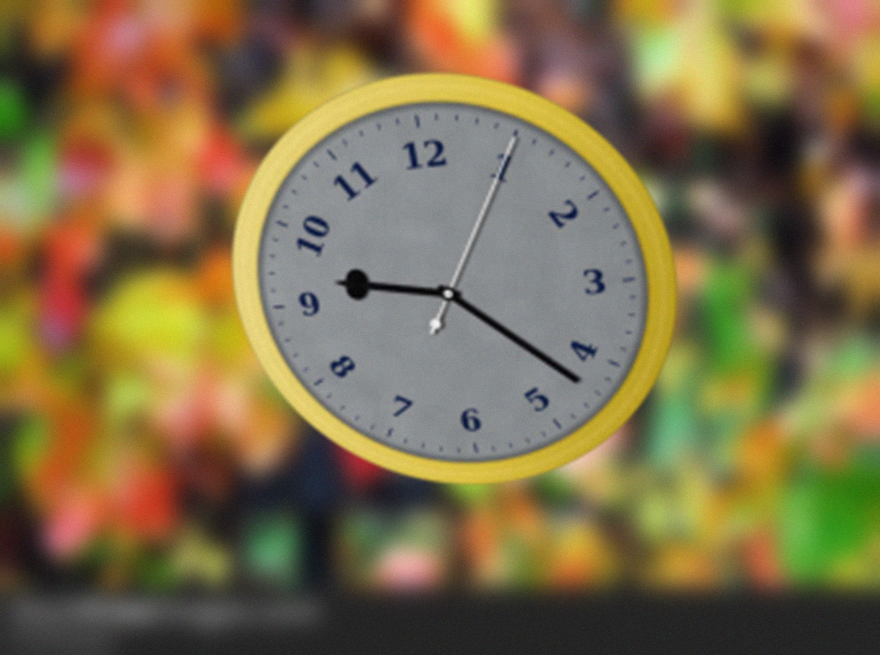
9,22,05
